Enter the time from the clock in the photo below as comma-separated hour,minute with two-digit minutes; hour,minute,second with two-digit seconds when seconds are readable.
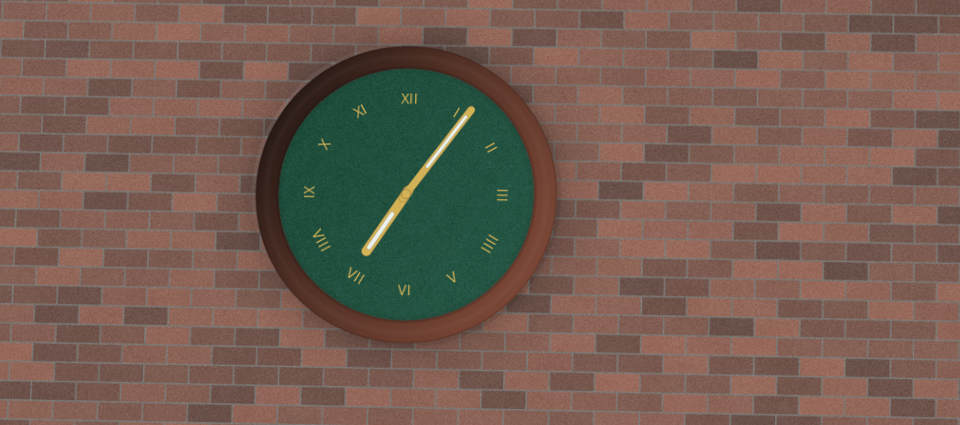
7,06
